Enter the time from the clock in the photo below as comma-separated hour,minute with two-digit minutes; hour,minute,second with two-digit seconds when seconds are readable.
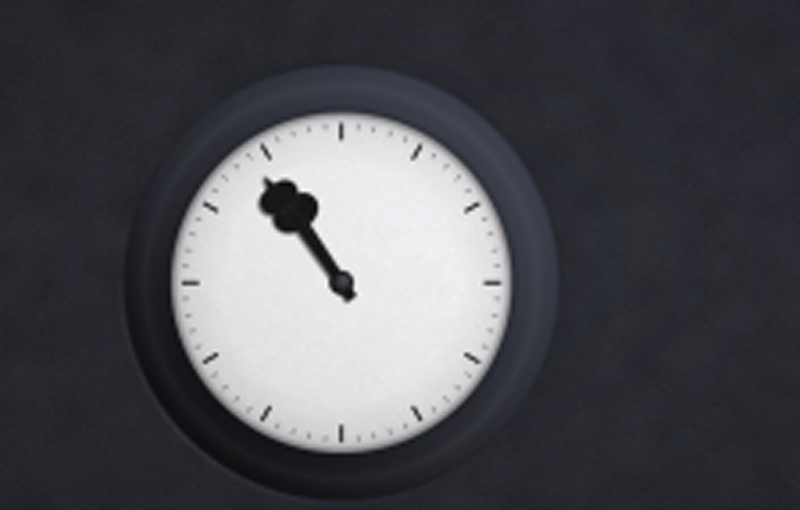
10,54
